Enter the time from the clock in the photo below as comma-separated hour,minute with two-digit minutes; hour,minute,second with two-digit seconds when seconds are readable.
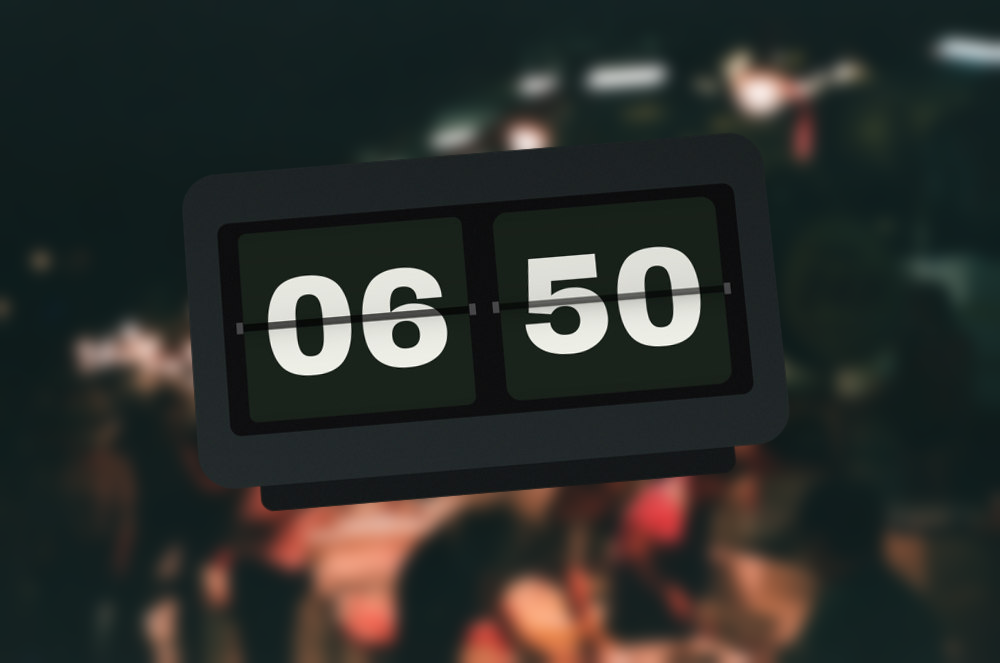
6,50
